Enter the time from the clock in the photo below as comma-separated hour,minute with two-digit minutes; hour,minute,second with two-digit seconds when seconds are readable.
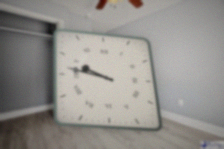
9,47
